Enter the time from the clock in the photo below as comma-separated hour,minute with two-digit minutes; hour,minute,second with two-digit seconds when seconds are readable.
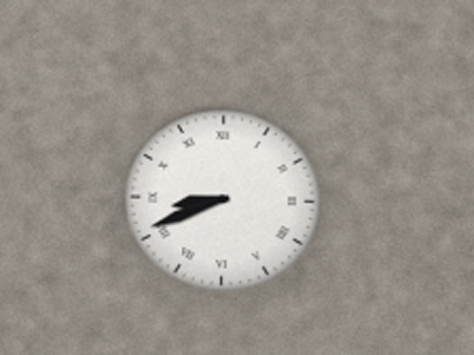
8,41
